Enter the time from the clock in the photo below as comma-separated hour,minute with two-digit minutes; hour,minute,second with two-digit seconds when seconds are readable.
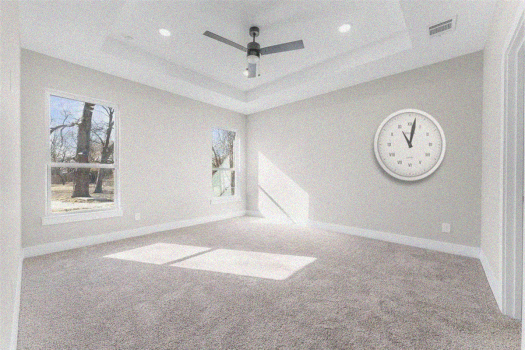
11,02
